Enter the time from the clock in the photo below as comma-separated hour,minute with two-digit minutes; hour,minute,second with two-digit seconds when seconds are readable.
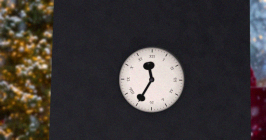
11,35
